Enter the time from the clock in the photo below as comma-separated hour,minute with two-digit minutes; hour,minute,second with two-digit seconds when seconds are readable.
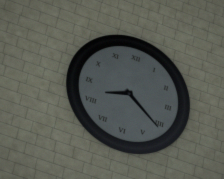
8,21
